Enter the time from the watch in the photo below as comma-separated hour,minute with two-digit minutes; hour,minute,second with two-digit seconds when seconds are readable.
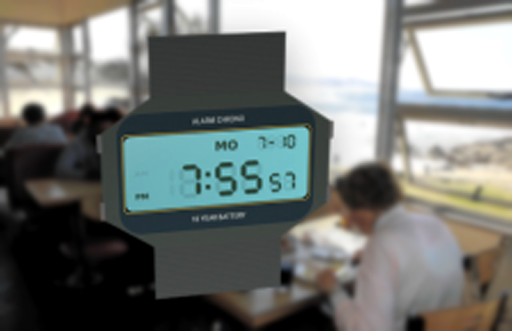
7,55,57
